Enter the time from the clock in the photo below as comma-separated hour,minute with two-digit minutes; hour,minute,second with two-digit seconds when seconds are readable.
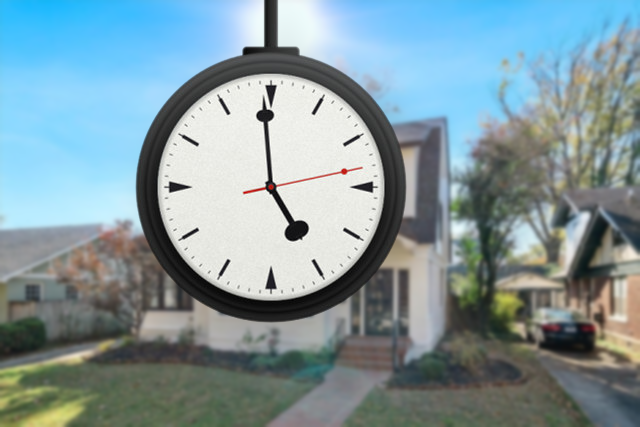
4,59,13
